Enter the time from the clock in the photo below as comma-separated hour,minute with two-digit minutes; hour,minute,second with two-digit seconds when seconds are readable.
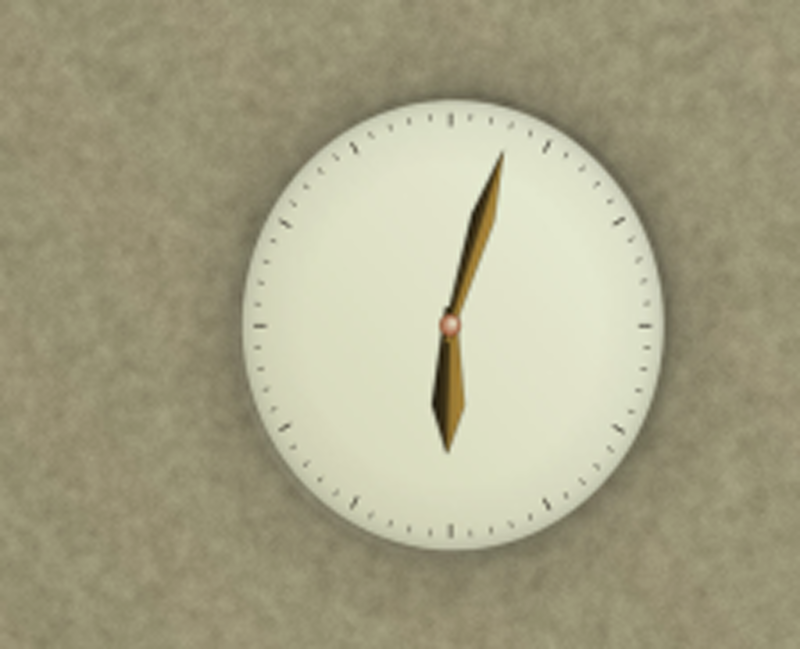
6,03
